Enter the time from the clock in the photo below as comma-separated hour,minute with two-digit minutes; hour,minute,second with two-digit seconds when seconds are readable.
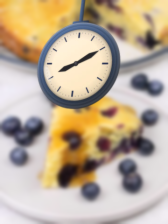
8,10
